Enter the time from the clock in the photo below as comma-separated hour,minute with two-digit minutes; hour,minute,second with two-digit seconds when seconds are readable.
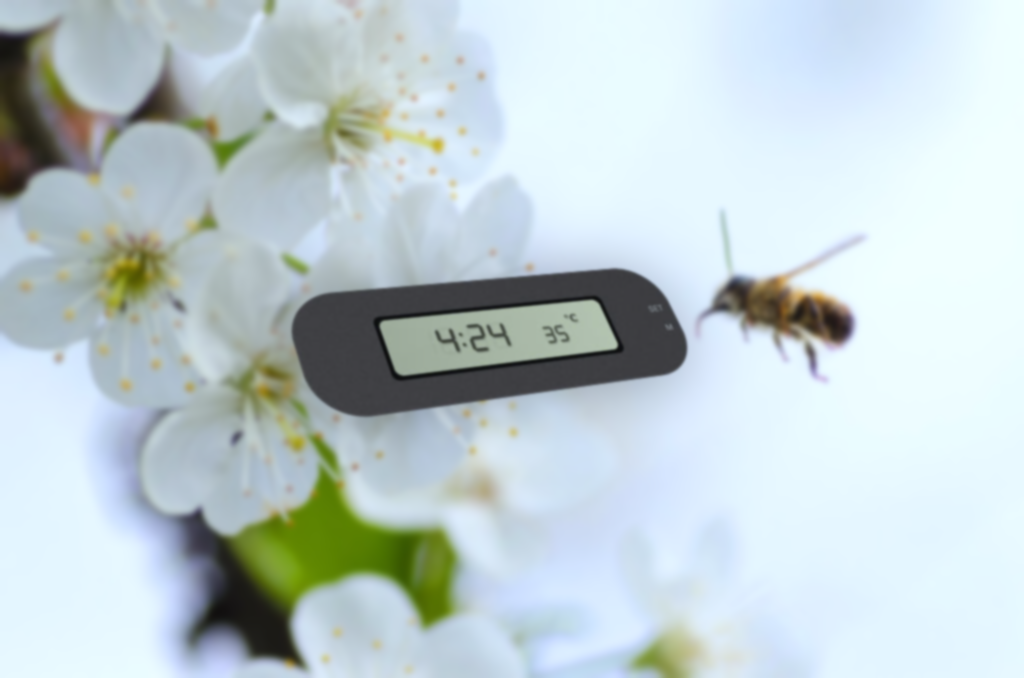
4,24
